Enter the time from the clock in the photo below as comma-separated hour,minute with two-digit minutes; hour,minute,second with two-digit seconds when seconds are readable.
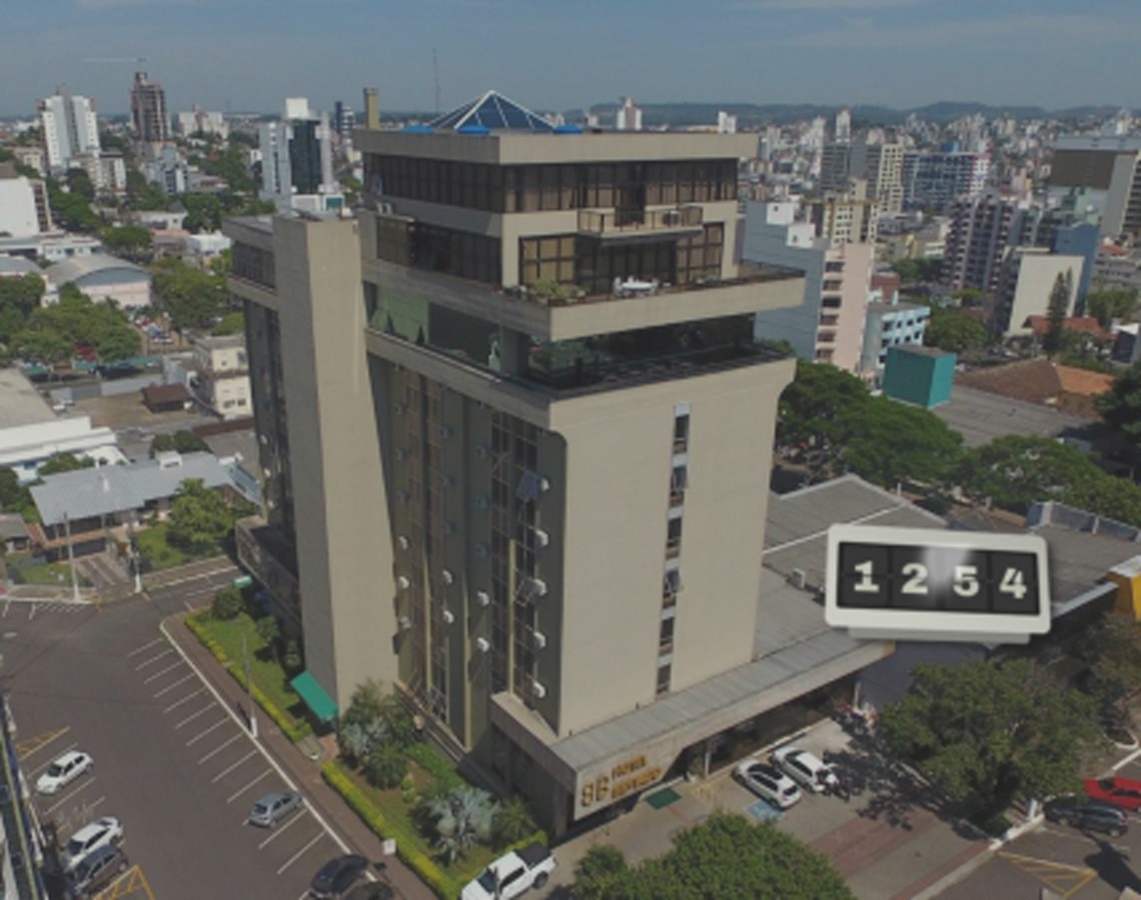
12,54
